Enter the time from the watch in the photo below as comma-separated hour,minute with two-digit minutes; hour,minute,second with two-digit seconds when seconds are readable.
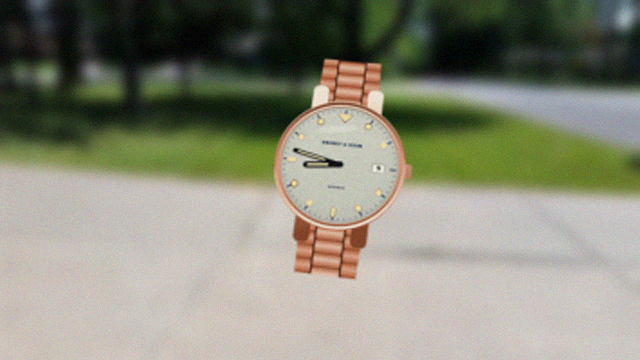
8,47
